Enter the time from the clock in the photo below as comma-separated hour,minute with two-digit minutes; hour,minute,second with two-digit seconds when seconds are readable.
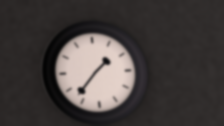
1,37
